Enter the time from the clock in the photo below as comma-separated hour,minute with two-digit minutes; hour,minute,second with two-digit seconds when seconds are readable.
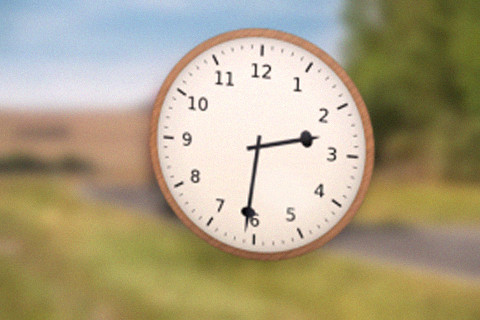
2,31
